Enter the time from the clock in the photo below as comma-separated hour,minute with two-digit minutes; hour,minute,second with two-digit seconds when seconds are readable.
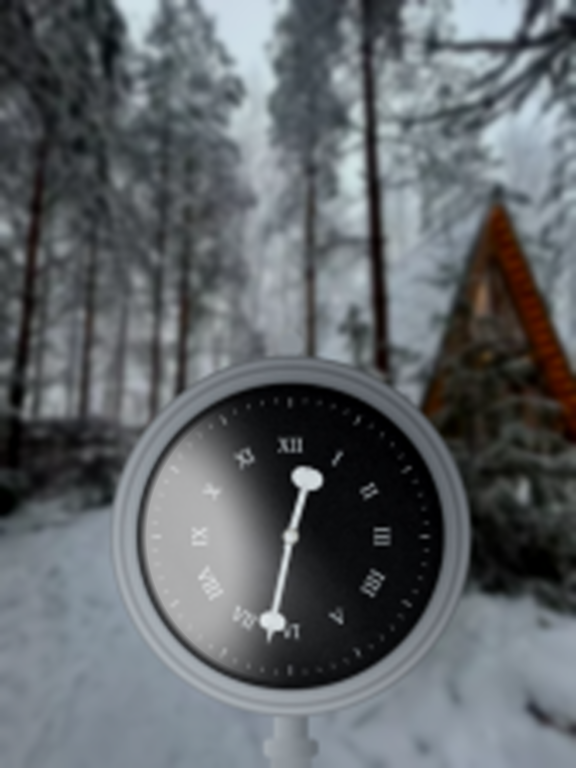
12,32
